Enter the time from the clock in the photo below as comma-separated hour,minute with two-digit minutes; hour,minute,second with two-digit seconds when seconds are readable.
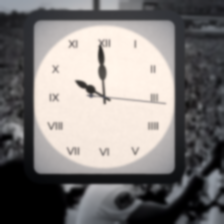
9,59,16
